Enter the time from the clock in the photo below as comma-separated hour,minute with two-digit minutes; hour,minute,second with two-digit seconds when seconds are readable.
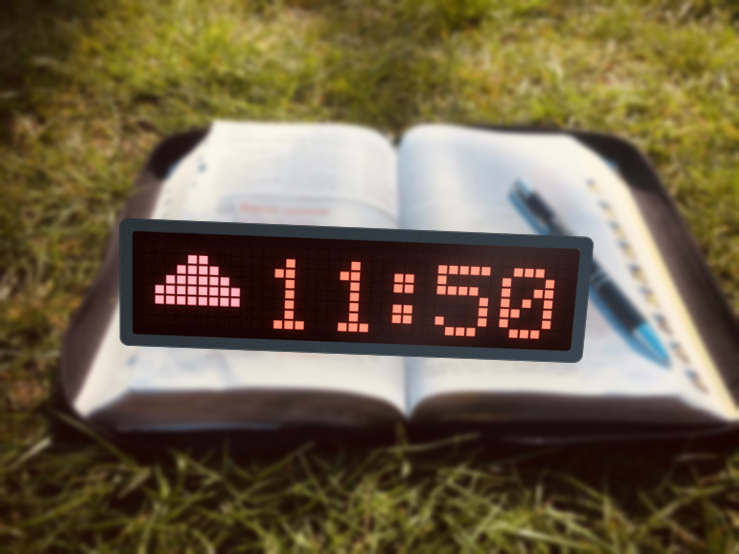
11,50
